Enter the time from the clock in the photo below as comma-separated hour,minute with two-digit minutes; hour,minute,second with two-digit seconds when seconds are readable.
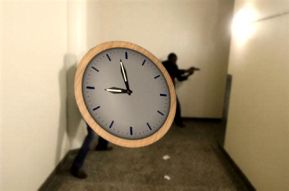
8,58
